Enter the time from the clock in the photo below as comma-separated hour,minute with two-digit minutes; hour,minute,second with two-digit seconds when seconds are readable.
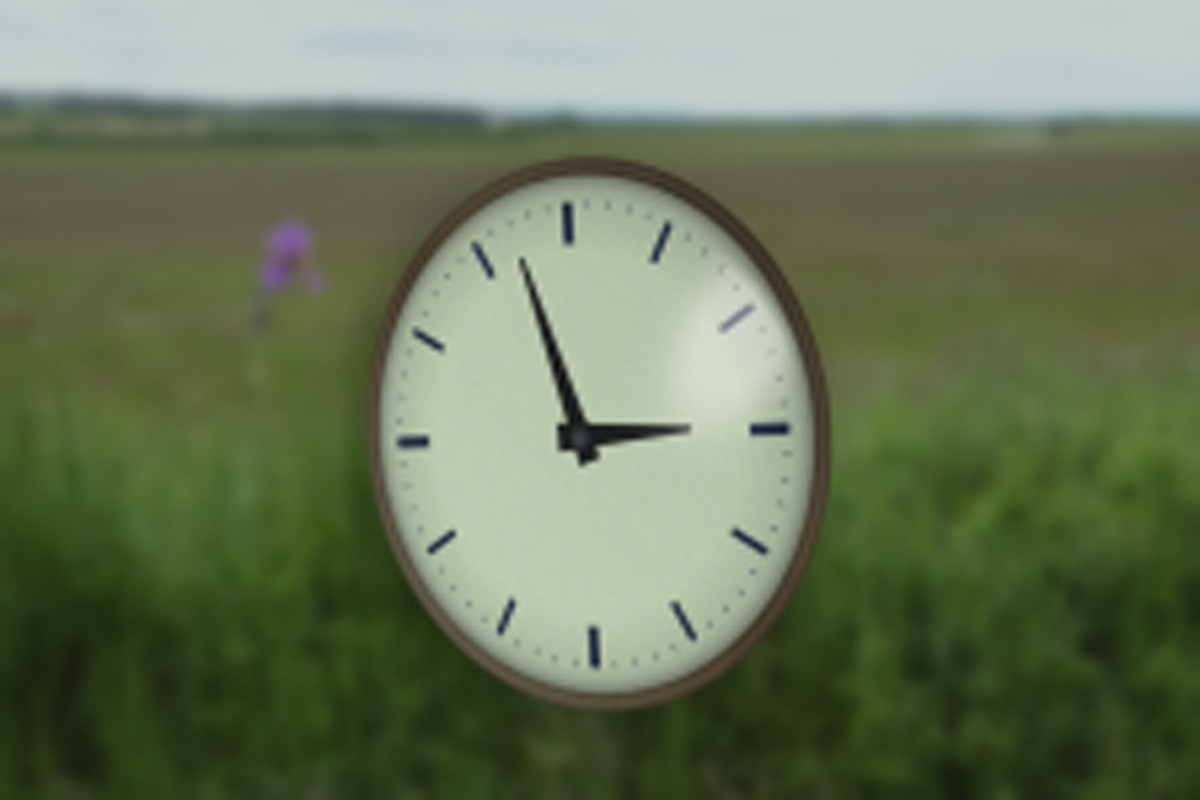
2,57
